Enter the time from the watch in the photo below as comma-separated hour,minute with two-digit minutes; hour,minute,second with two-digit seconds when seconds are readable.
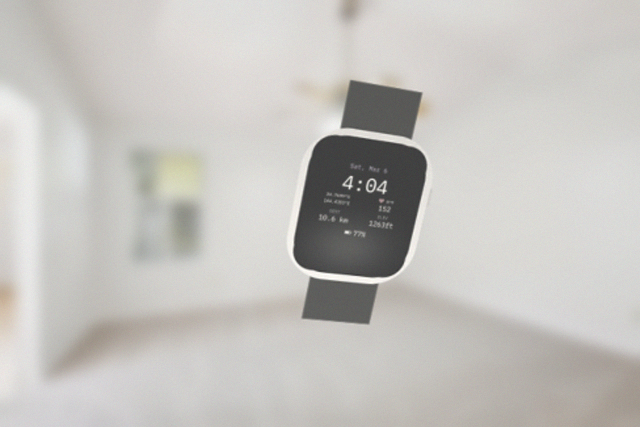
4,04
